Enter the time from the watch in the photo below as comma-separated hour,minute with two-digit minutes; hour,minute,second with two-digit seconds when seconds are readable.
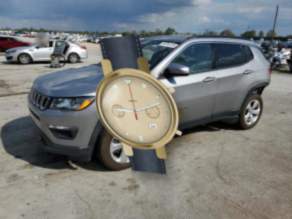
9,12
